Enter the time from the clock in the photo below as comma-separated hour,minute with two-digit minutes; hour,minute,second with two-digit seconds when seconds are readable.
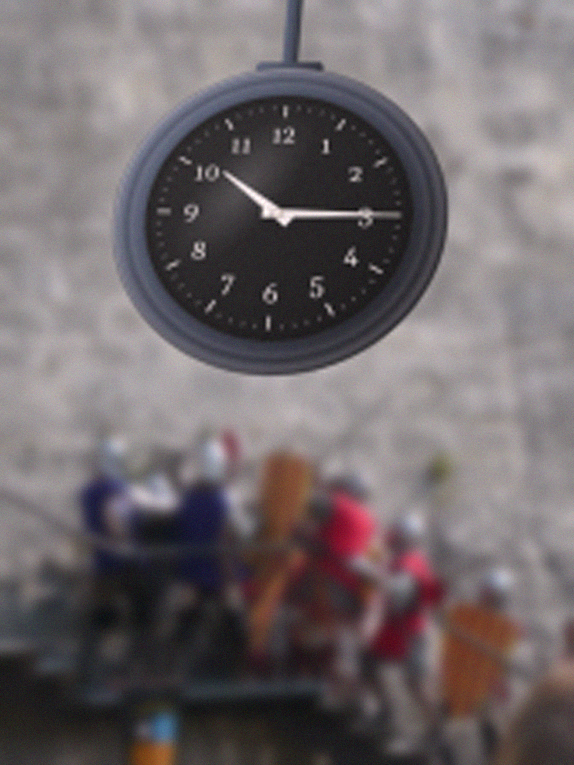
10,15
